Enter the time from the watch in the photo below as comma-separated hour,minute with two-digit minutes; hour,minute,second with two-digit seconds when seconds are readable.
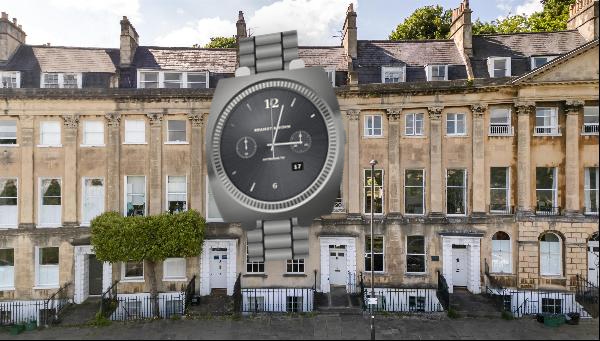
3,03
